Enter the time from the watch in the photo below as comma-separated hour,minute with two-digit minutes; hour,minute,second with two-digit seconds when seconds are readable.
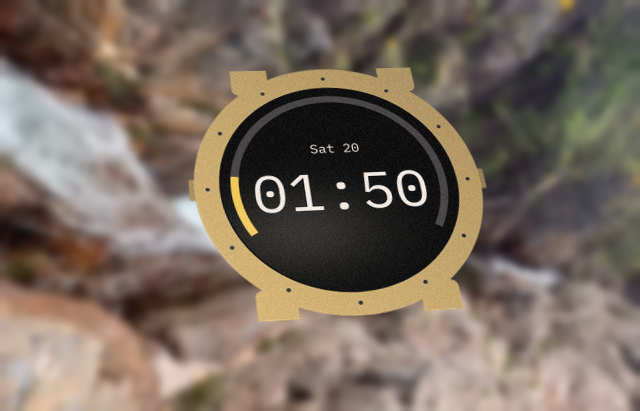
1,50
